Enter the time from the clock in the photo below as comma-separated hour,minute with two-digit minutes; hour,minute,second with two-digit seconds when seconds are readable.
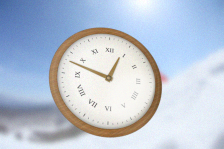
12,48
